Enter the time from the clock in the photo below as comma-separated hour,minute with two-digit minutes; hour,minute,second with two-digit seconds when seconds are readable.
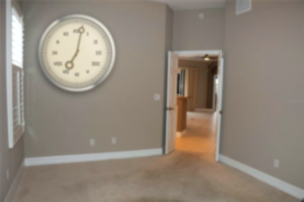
7,02
